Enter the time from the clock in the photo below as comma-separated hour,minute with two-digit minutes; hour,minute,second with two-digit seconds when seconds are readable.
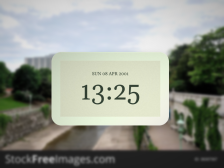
13,25
